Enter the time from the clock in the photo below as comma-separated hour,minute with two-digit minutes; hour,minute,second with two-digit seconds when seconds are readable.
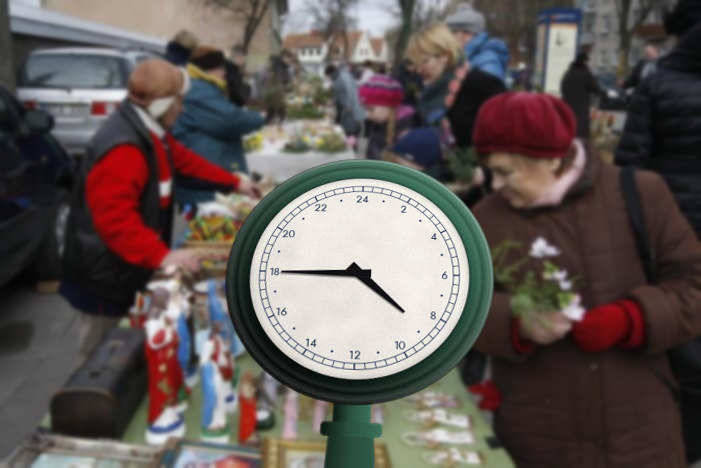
8,45
